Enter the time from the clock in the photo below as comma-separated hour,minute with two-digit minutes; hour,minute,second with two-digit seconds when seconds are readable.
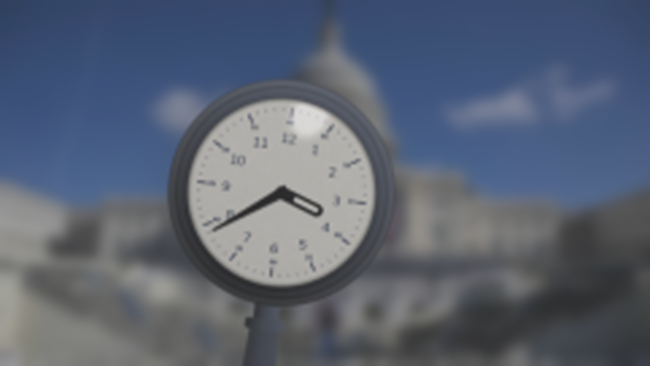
3,39
